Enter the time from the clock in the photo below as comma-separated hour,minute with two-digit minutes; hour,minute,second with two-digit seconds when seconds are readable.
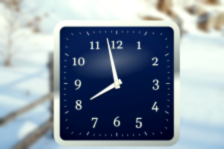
7,58
